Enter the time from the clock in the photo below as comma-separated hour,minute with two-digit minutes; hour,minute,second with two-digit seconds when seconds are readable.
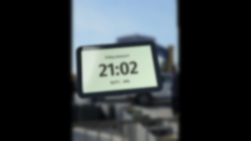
21,02
